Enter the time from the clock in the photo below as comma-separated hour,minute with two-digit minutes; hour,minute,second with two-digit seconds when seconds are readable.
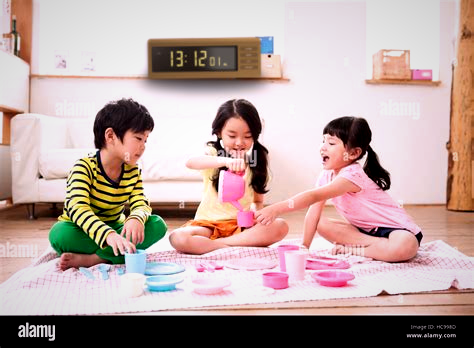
13,12
